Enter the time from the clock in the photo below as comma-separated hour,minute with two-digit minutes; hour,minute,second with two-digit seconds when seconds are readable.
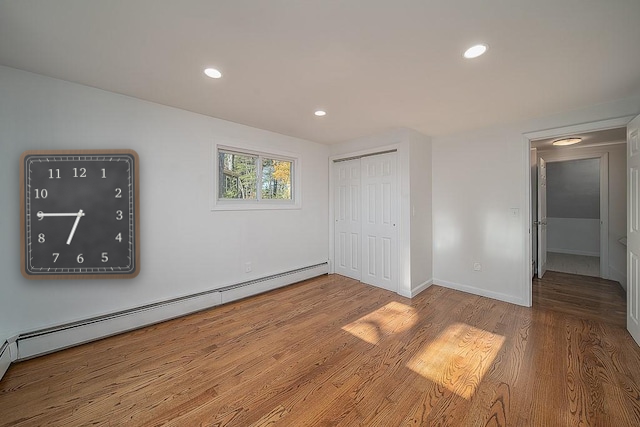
6,45
